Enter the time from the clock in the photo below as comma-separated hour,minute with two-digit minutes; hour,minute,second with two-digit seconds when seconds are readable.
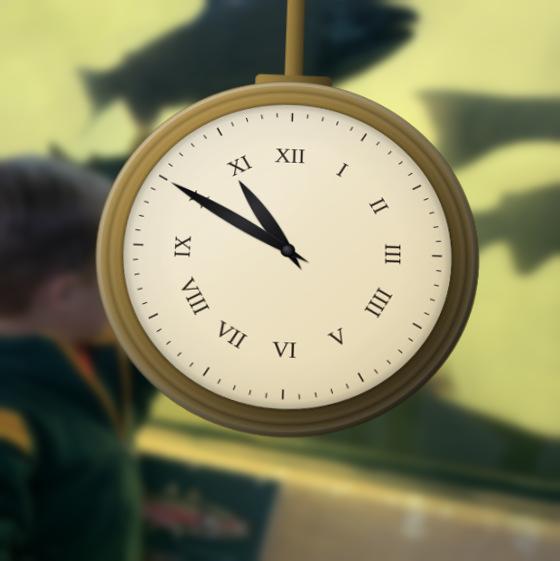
10,50
